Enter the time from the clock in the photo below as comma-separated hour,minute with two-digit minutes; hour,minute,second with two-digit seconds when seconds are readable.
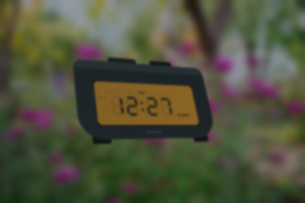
12,27
